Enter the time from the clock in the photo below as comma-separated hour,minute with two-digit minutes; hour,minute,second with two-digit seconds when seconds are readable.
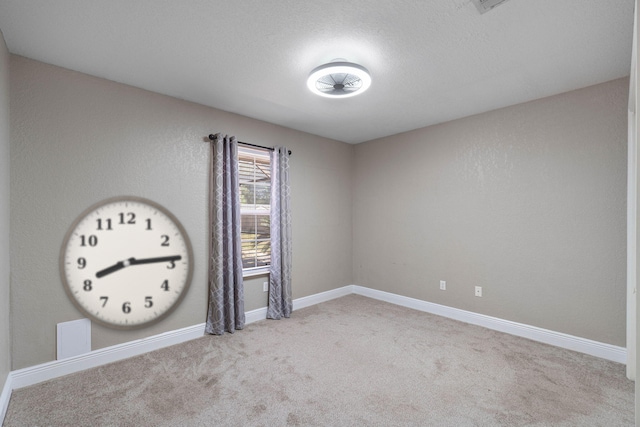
8,14
